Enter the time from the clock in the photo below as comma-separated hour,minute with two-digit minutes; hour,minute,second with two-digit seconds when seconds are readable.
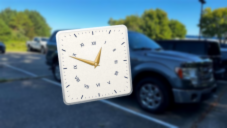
12,49
